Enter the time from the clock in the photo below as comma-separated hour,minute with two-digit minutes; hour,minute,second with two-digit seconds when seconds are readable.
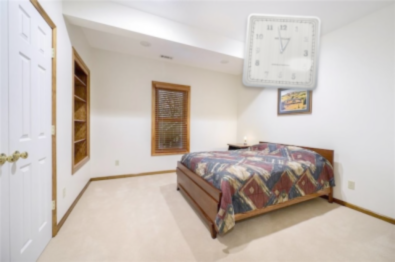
12,58
